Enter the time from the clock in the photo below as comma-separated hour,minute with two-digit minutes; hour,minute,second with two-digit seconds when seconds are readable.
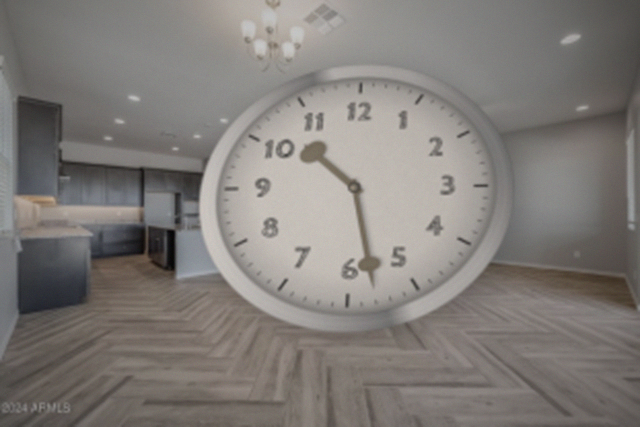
10,28
